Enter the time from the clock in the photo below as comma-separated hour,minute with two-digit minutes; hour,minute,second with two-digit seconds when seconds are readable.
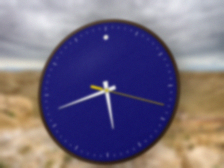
5,42,18
